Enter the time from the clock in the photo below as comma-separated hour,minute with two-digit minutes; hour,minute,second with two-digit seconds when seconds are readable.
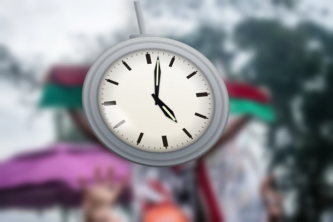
5,02
